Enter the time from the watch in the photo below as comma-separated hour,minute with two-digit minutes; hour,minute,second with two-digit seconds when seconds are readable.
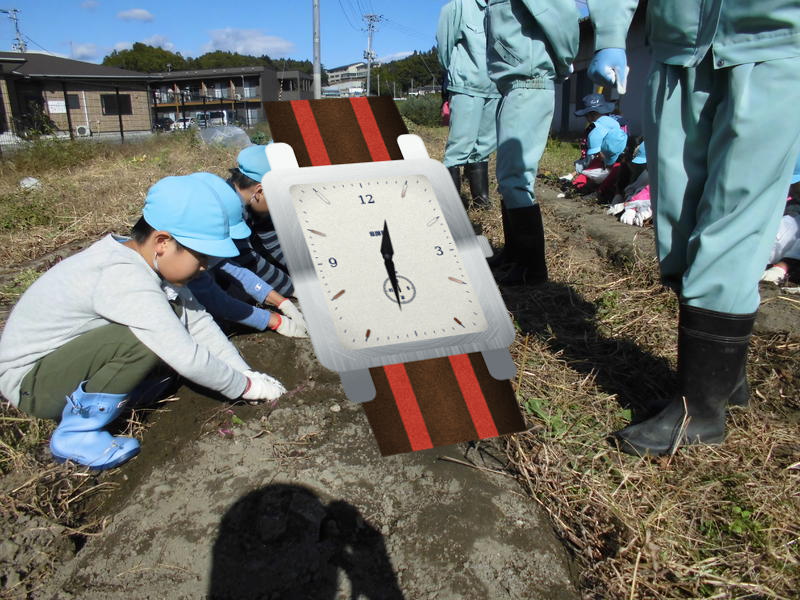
12,31
